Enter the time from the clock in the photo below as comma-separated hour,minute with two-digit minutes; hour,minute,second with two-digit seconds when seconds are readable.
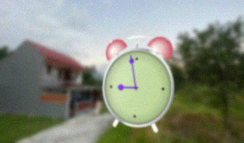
8,58
